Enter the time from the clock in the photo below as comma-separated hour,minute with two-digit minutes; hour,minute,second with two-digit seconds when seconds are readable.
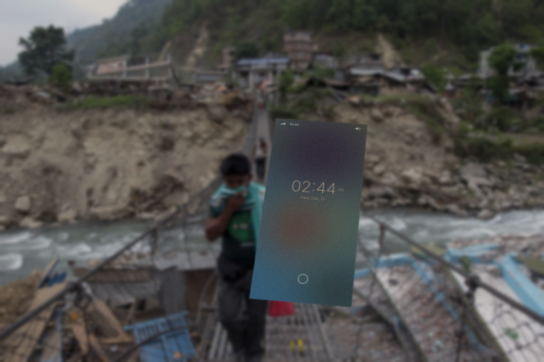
2,44
